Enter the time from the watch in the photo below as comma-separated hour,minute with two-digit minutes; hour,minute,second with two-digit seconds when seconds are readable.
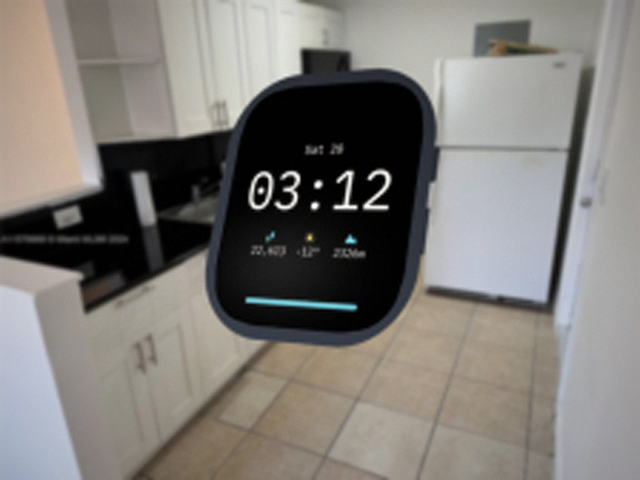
3,12
